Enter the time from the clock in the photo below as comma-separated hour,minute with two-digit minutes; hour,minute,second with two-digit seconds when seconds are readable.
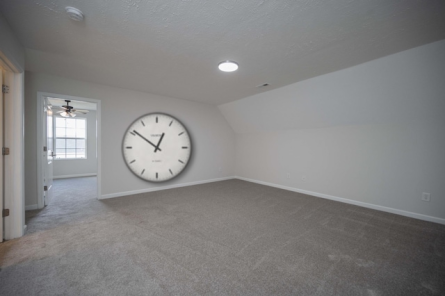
12,51
